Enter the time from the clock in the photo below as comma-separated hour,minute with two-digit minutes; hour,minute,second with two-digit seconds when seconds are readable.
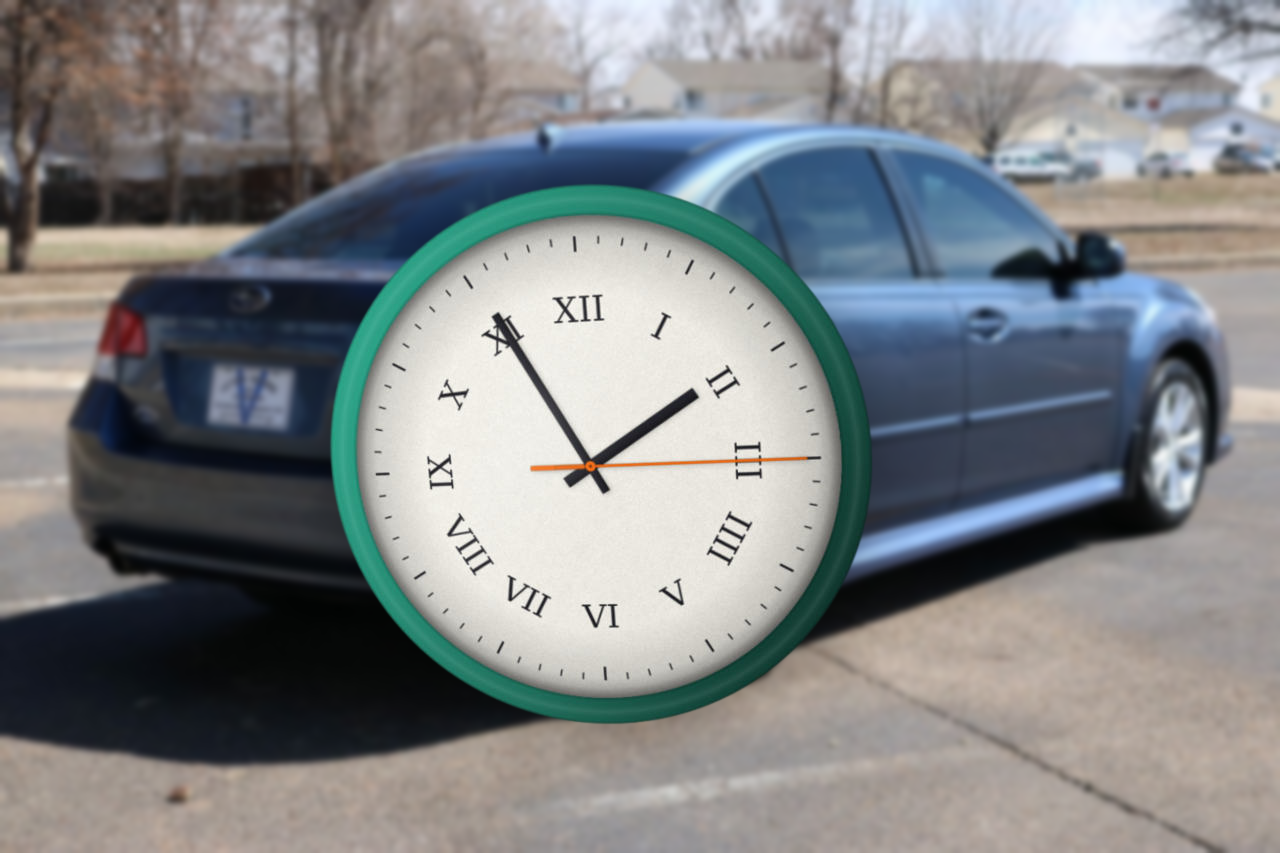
1,55,15
